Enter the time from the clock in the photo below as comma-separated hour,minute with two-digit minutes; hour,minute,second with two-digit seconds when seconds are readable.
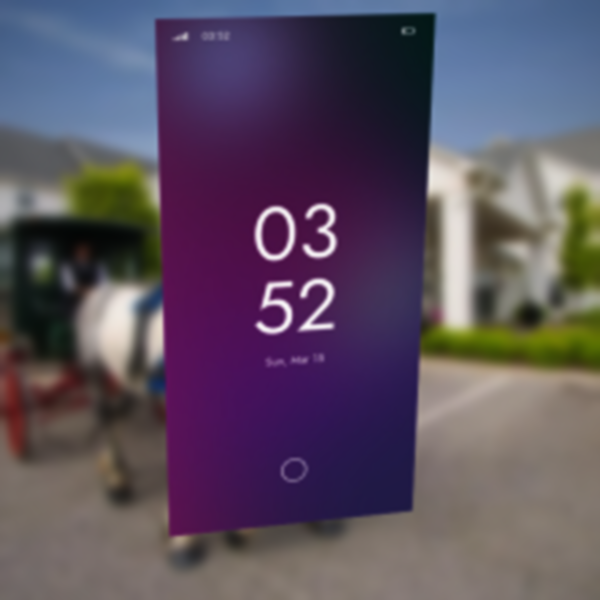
3,52
